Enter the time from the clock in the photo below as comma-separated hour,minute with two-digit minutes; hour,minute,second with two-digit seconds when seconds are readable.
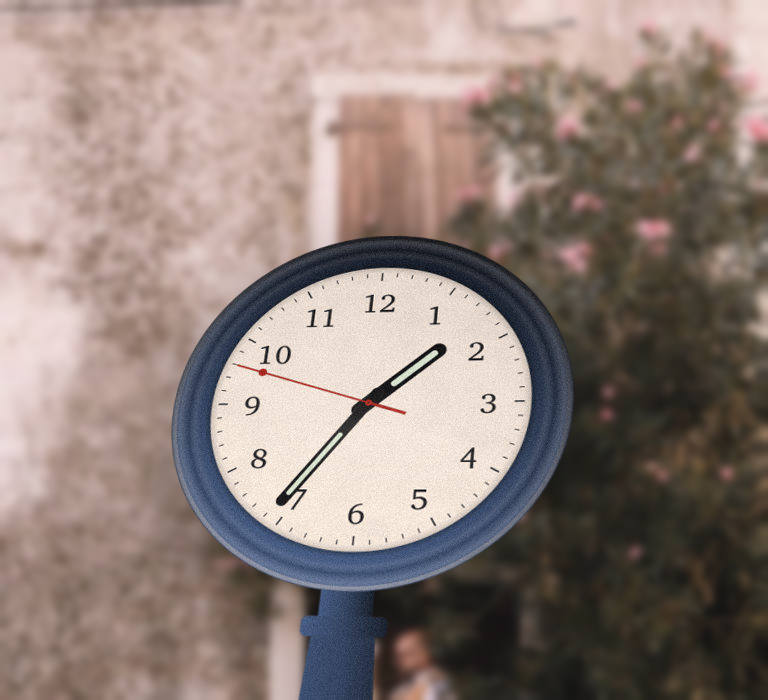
1,35,48
